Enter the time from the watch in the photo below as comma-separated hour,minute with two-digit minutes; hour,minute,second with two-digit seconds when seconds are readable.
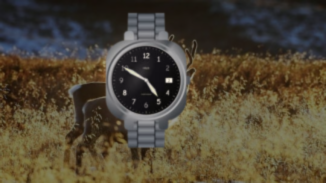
4,50
